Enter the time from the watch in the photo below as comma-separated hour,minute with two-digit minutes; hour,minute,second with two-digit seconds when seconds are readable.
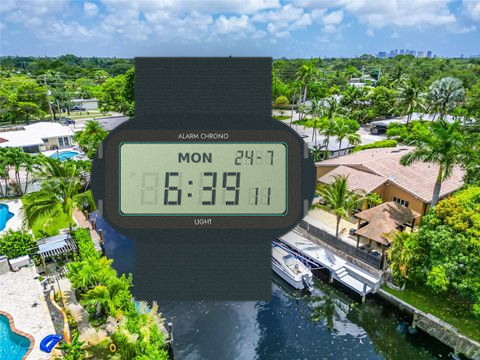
6,39,11
